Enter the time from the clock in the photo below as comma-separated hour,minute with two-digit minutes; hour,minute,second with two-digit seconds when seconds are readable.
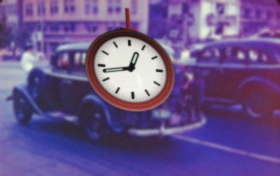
12,43
